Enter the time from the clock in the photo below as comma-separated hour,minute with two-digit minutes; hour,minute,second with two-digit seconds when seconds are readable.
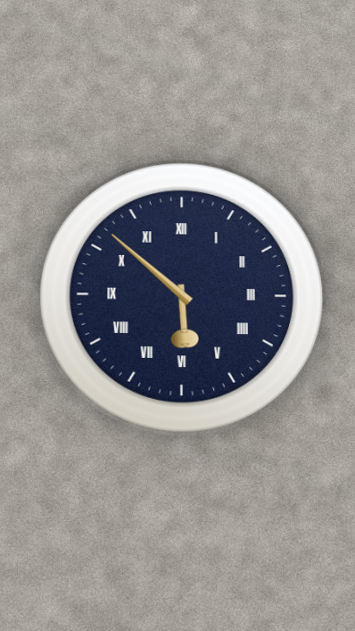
5,52
